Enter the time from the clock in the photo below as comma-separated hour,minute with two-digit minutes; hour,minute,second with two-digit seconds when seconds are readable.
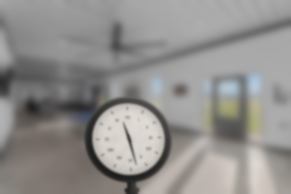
11,28
